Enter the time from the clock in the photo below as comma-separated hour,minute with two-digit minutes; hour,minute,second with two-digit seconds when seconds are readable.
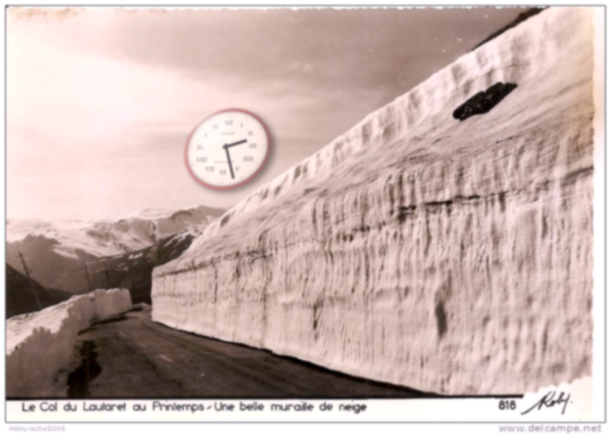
2,27
